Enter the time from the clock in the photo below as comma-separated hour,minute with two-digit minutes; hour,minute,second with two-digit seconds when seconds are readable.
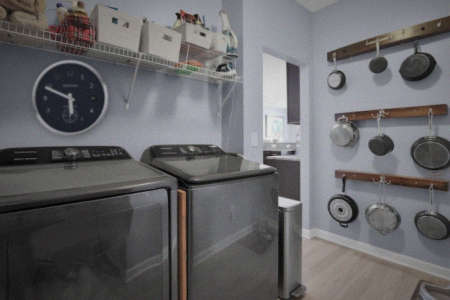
5,49
